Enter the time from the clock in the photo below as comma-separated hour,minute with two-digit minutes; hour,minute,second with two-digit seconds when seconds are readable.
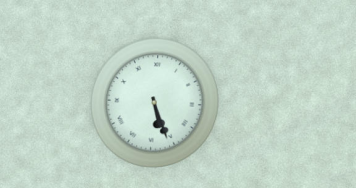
5,26
